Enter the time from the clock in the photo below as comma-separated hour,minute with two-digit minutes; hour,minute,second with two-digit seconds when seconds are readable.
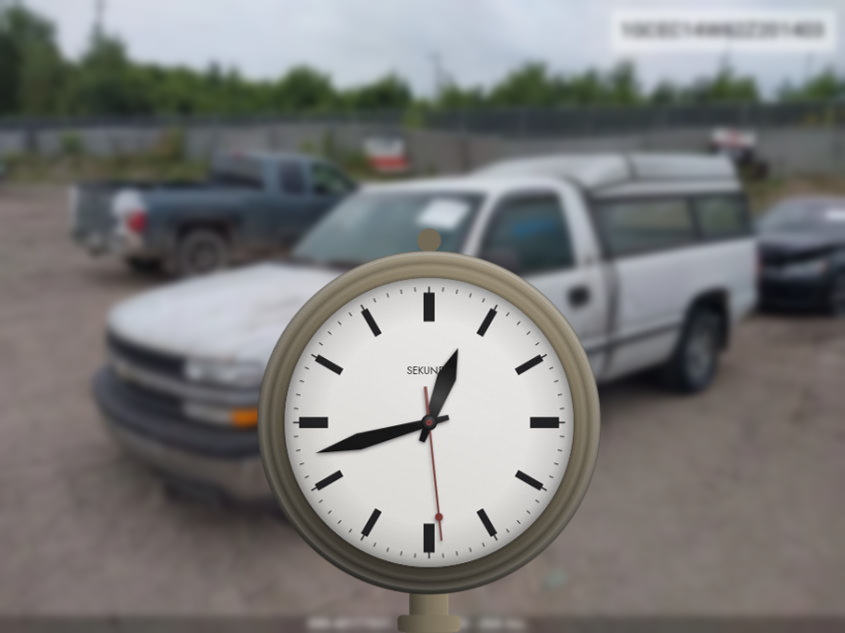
12,42,29
